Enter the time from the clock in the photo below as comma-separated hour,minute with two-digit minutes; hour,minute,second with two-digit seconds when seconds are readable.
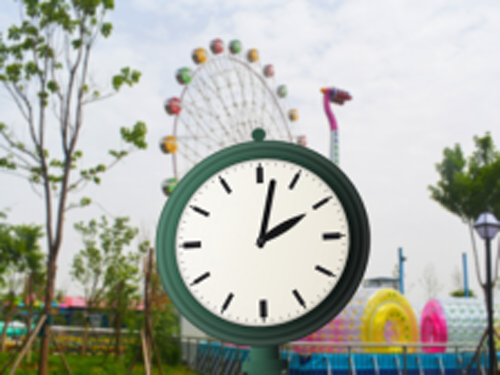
2,02
